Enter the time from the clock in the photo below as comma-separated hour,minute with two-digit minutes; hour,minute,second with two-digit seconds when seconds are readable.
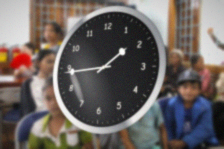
1,44
